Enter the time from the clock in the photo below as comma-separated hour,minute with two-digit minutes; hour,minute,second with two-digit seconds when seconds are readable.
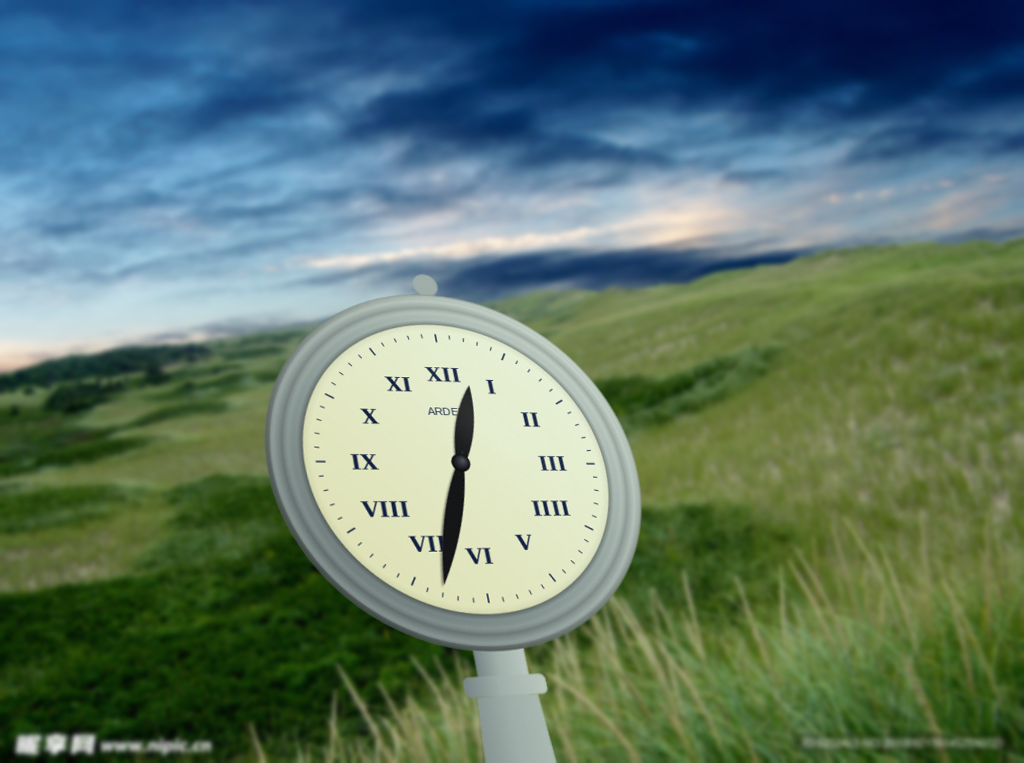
12,33
